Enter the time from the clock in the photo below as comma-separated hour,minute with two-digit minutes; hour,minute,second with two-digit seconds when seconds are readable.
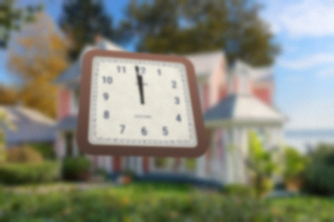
11,59
